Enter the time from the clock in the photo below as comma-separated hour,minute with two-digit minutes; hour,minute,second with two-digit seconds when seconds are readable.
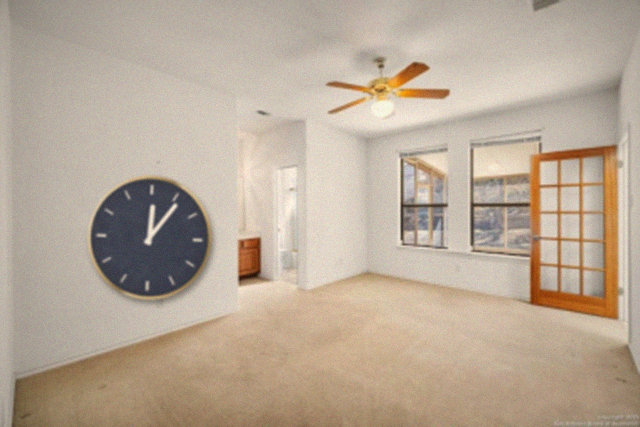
12,06
